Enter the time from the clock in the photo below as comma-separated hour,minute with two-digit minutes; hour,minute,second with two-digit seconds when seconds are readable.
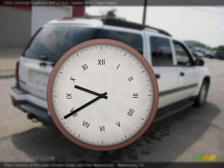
9,40
